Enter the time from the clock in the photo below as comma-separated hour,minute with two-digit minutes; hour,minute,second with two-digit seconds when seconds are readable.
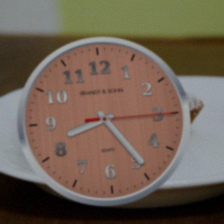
8,24,15
